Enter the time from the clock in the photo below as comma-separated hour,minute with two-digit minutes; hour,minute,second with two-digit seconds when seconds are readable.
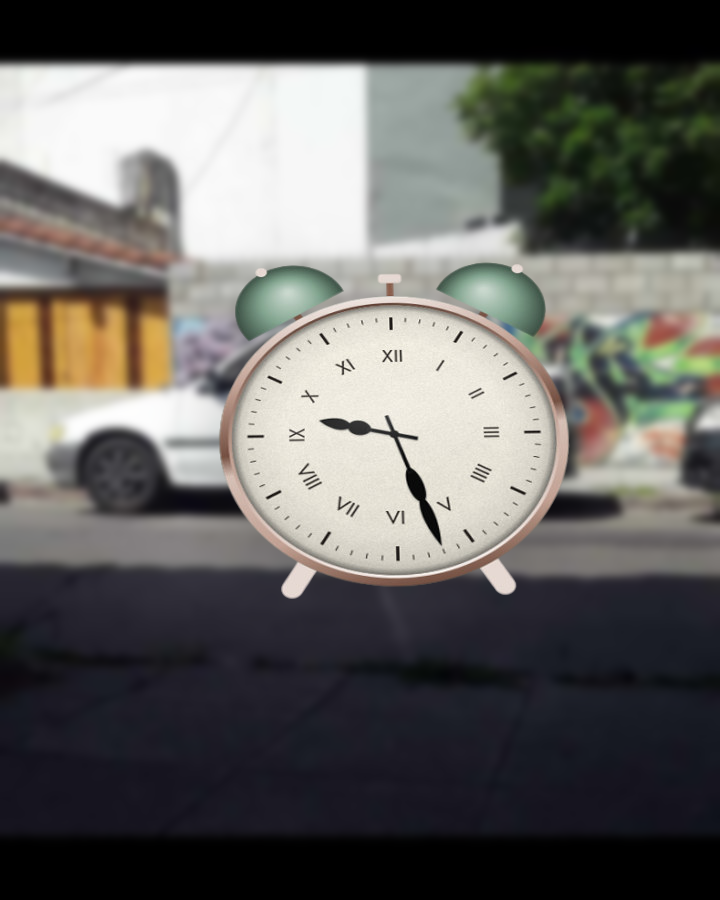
9,27
